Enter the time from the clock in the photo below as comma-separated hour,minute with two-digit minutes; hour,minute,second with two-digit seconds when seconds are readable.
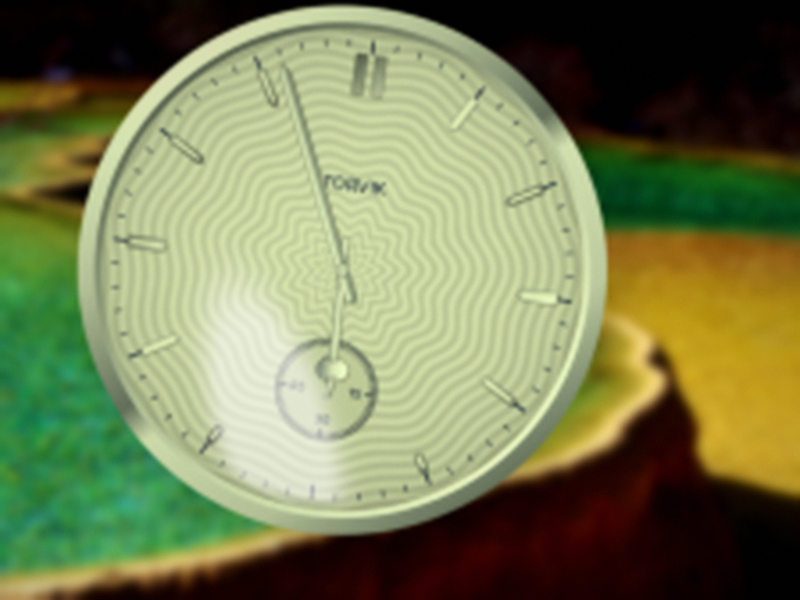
5,56
